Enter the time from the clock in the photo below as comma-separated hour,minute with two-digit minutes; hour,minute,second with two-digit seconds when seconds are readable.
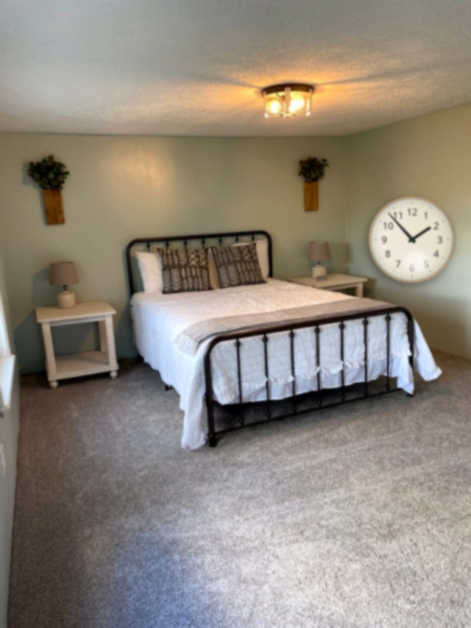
1,53
